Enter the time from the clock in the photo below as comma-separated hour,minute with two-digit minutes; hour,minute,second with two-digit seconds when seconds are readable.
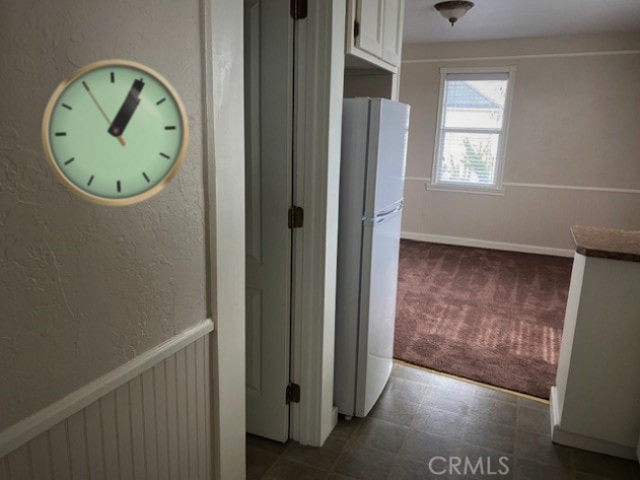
1,04,55
